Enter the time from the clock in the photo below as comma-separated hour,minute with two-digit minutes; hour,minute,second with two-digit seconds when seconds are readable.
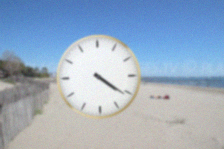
4,21
